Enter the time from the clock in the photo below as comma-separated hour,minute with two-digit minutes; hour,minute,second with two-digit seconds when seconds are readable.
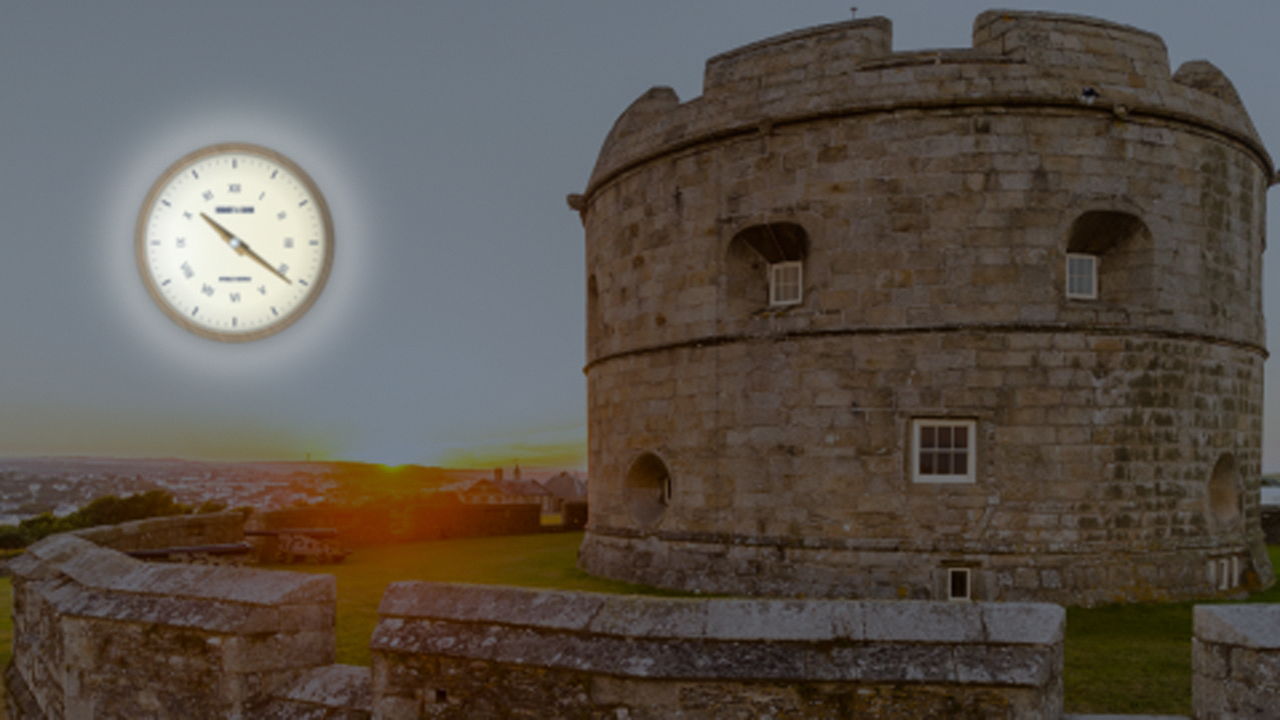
10,21
